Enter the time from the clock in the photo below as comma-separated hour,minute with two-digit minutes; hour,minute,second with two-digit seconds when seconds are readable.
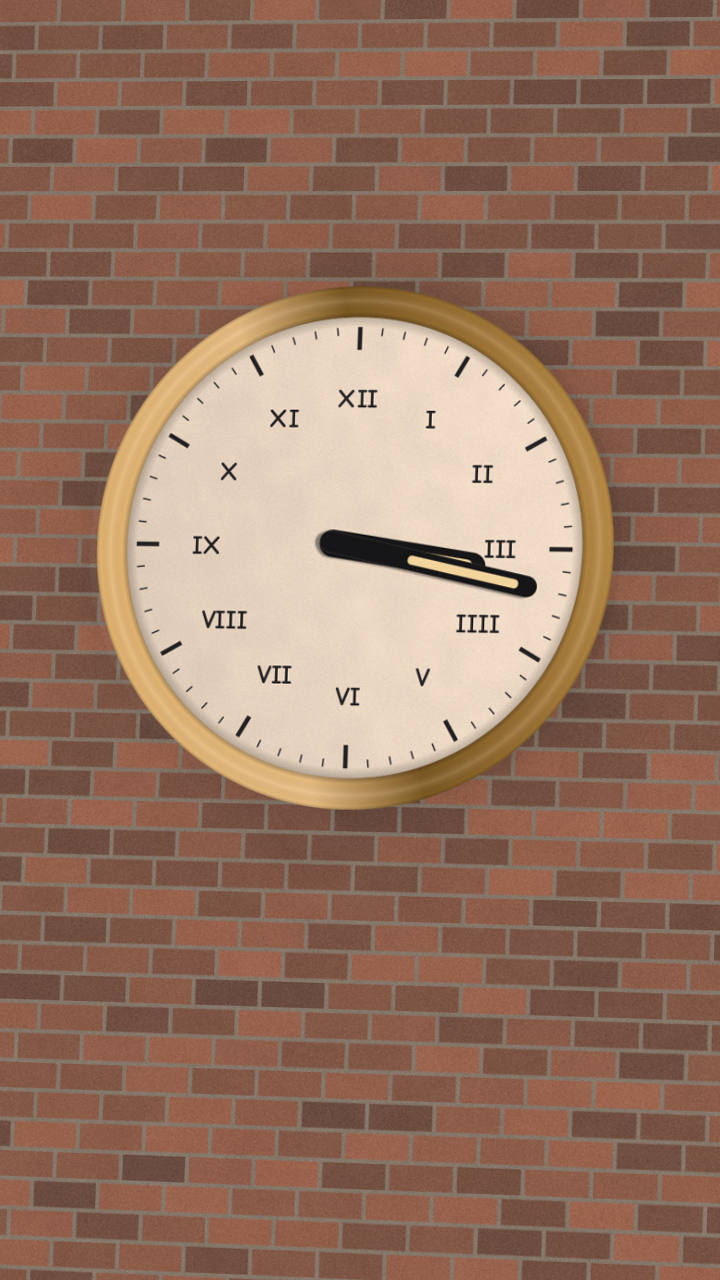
3,17
